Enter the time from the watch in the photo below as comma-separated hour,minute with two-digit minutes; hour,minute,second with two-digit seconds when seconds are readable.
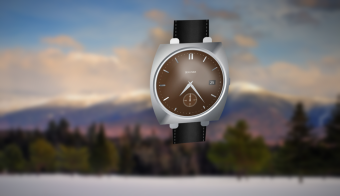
7,24
